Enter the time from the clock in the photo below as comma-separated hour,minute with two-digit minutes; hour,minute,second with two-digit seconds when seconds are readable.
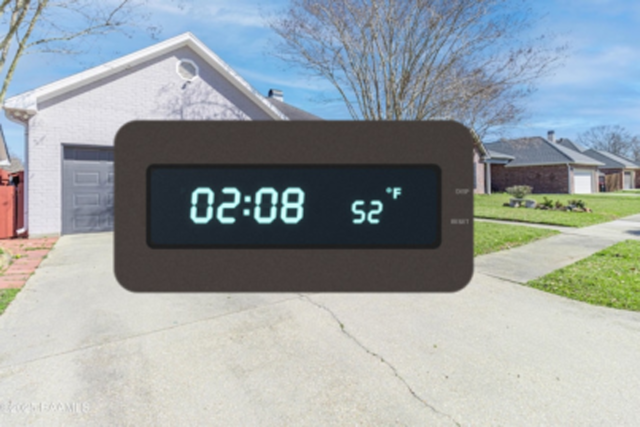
2,08
